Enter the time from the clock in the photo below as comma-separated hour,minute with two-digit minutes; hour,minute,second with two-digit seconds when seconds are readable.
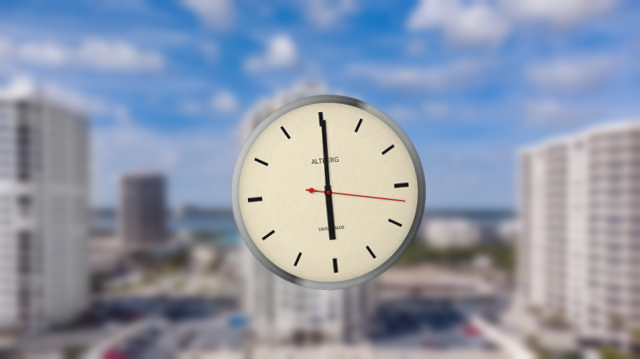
6,00,17
